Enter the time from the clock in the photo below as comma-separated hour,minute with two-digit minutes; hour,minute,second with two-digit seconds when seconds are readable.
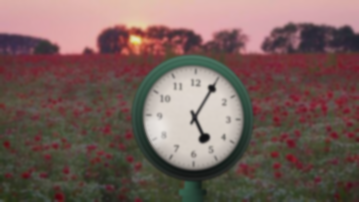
5,05
